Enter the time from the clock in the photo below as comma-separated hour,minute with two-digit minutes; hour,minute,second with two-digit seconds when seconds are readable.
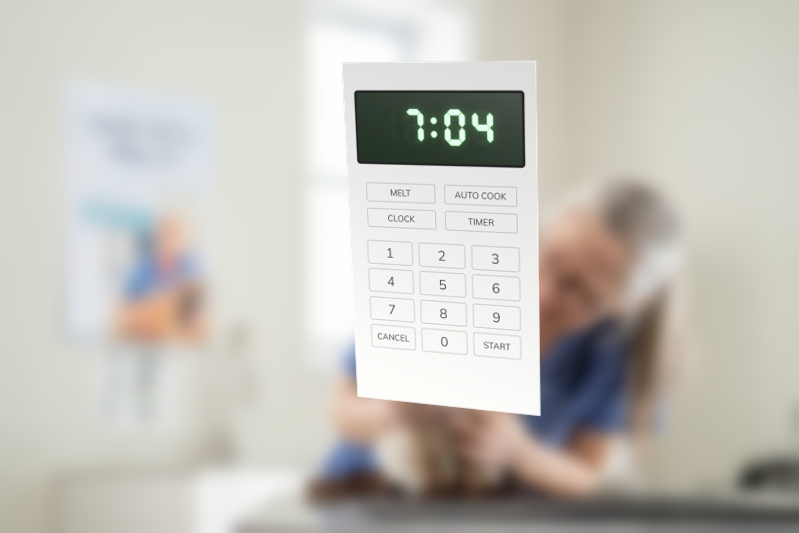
7,04
